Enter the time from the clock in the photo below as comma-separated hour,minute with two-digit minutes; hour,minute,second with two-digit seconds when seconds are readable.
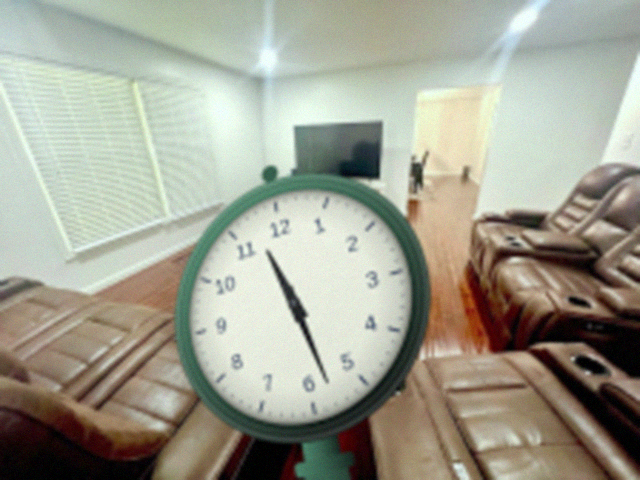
11,28
